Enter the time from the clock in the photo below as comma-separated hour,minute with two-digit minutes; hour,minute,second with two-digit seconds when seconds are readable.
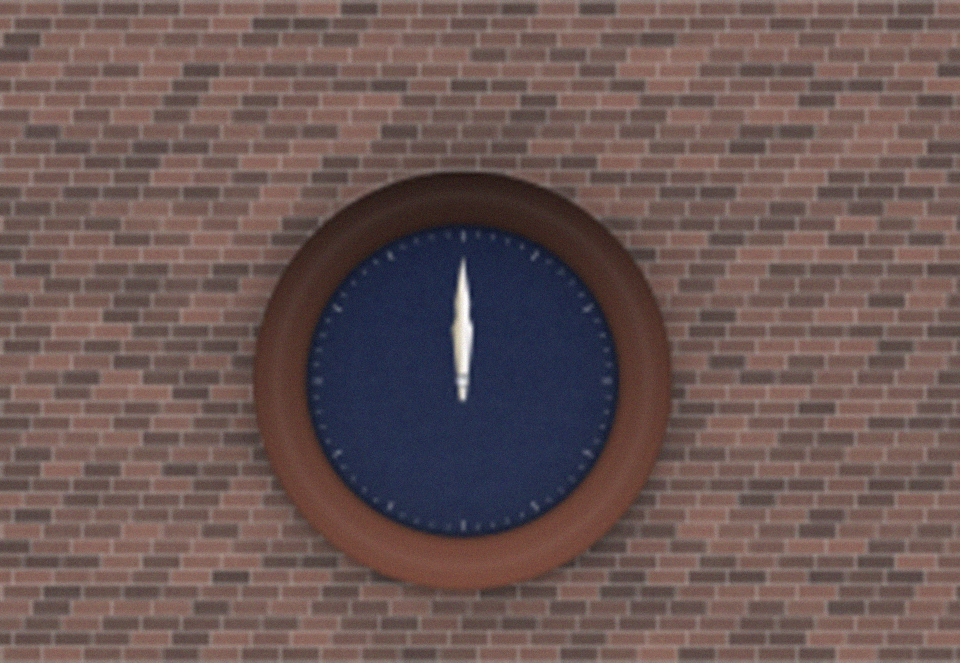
12,00
